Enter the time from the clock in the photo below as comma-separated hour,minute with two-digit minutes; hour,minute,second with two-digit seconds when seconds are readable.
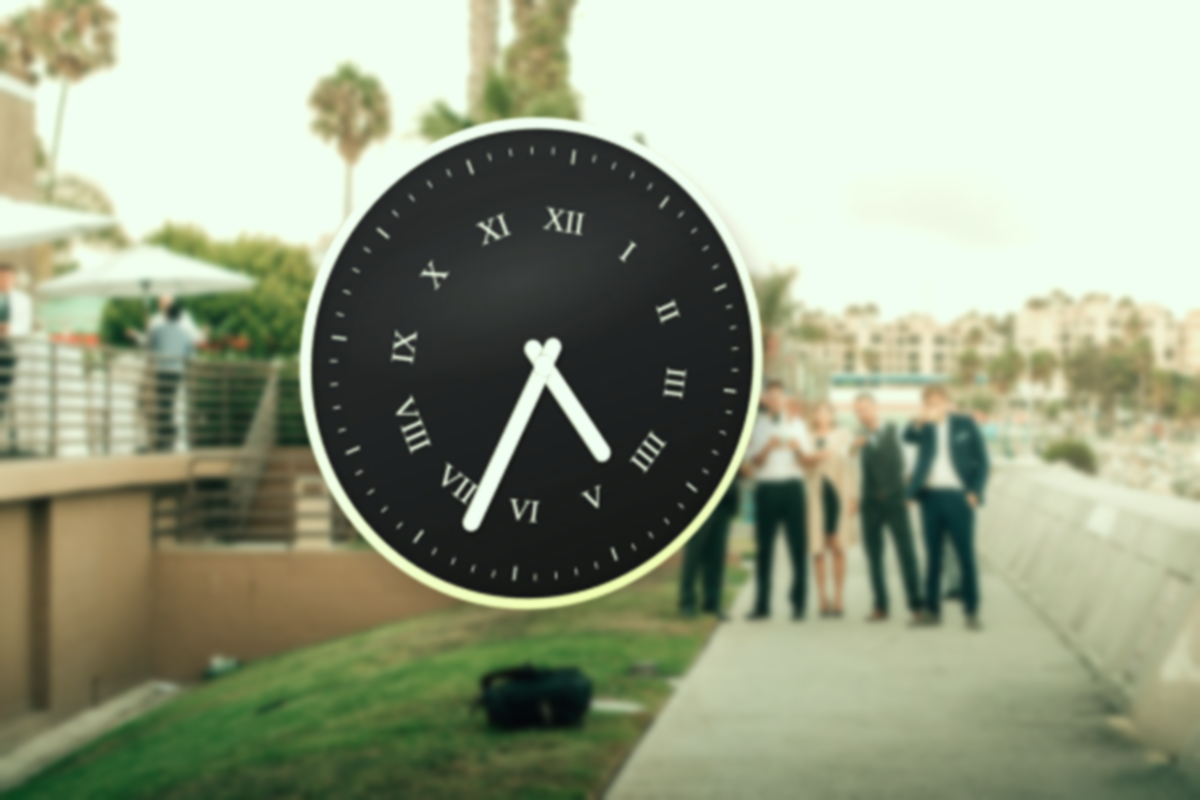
4,33
